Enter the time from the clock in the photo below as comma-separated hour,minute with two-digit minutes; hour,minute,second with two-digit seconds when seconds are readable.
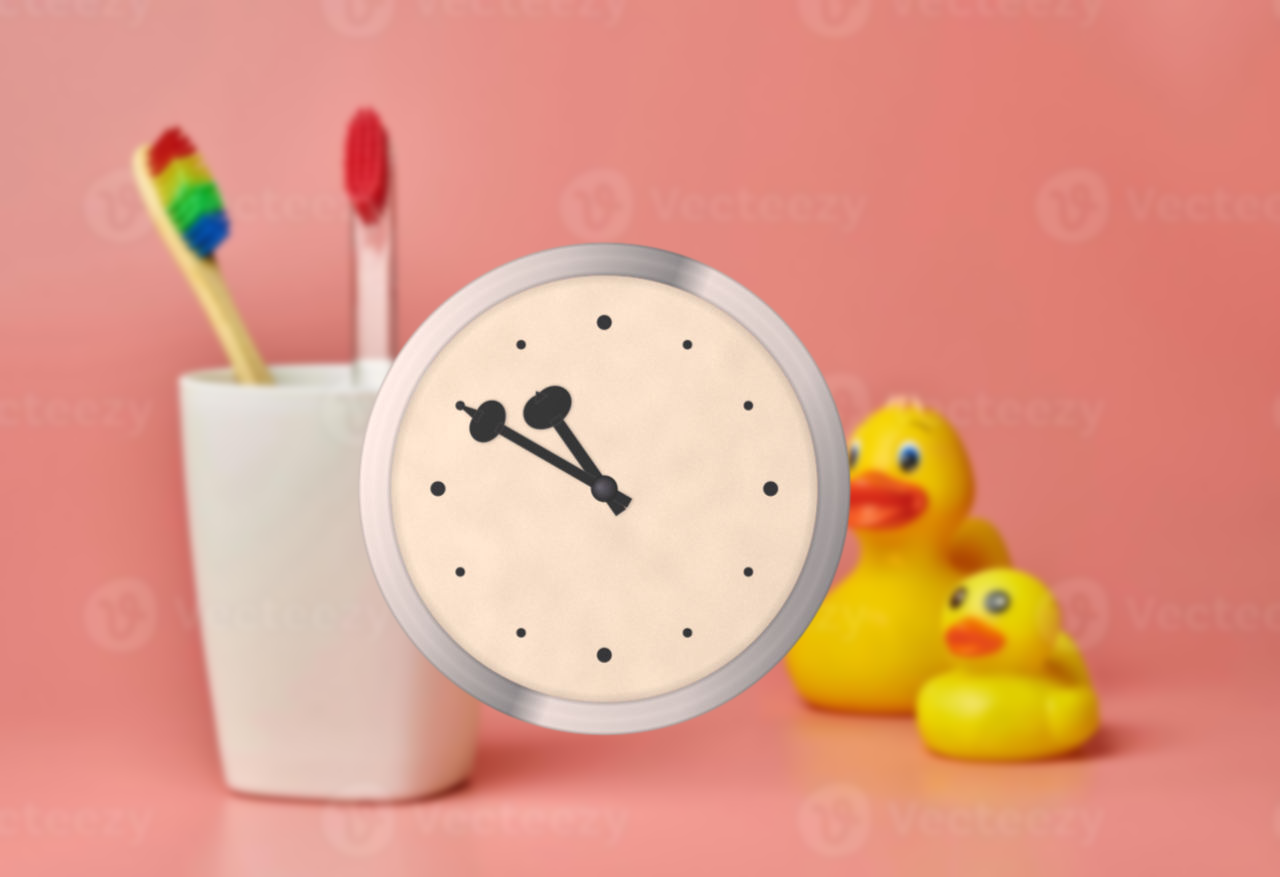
10,50
